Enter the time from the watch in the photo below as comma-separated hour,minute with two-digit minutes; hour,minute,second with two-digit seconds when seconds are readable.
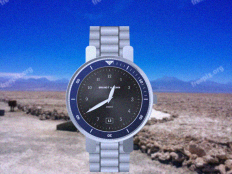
12,40
